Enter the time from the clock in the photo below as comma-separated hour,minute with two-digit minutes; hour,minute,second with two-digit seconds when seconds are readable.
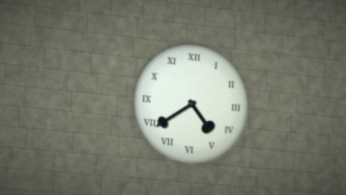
4,39
